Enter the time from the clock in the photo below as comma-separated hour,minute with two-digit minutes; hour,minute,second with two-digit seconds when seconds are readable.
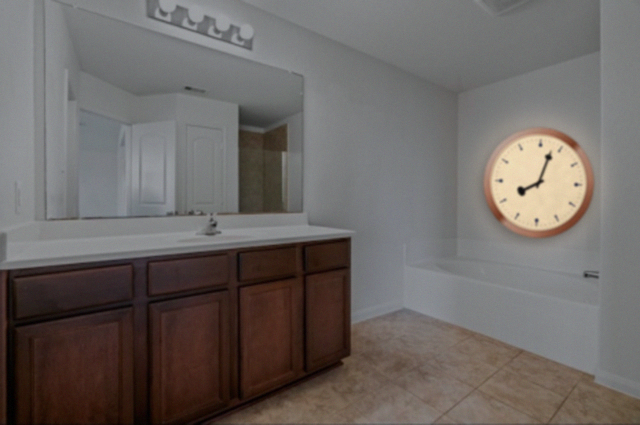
8,03
